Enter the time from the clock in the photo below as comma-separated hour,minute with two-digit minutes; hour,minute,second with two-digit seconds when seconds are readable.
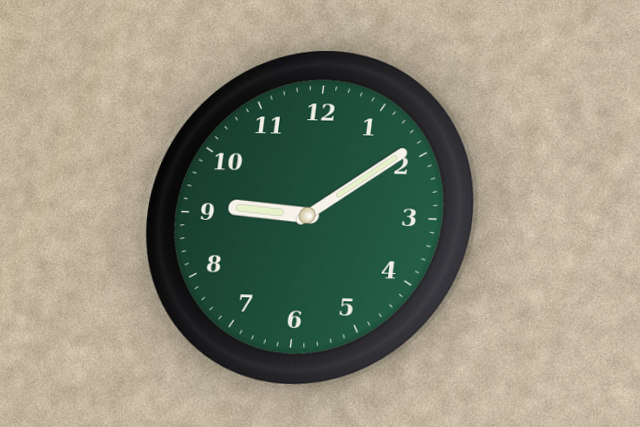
9,09
